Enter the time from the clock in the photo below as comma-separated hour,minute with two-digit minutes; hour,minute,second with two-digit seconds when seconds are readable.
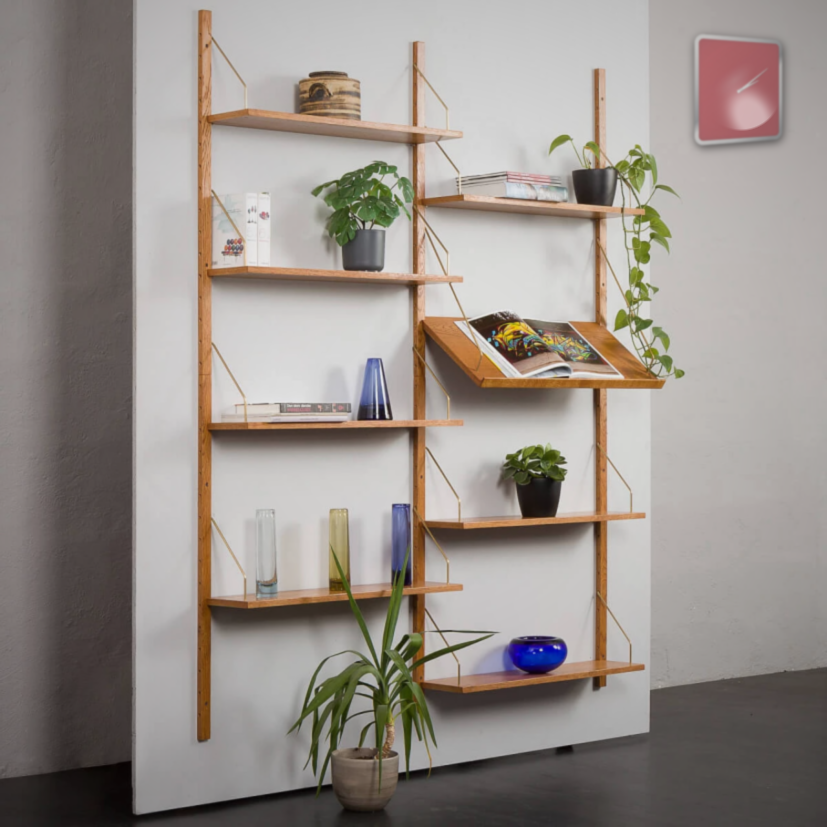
2,09
